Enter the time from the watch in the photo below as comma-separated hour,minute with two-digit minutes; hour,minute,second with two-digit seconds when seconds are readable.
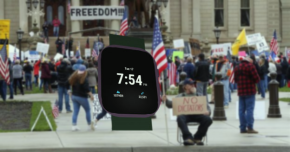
7,54
